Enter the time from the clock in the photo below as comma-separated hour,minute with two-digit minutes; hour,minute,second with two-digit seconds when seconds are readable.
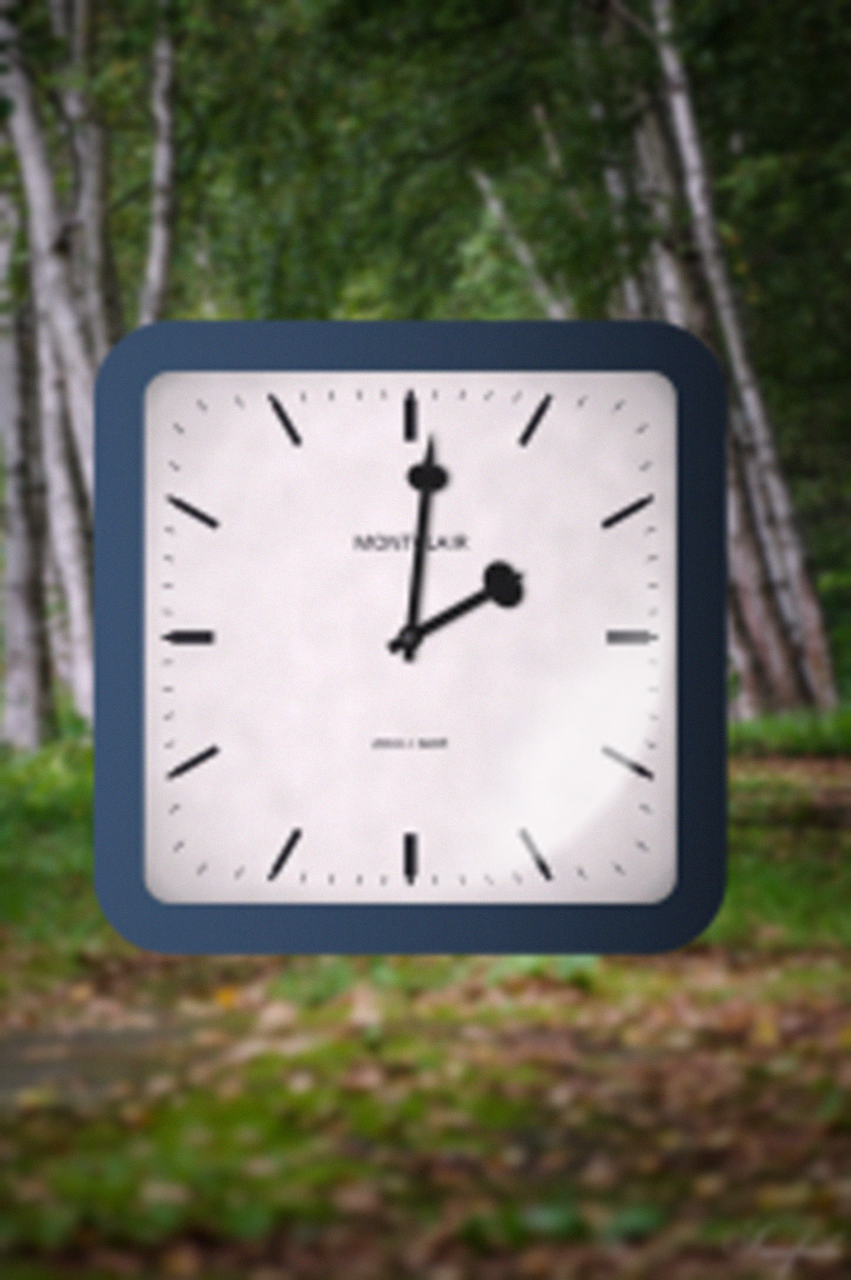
2,01
